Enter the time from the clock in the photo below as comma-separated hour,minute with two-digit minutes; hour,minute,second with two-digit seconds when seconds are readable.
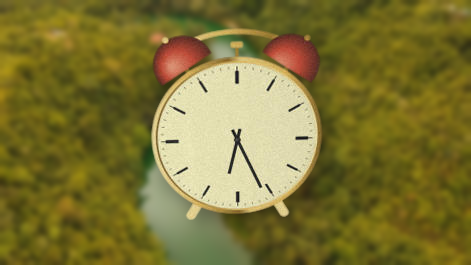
6,26
